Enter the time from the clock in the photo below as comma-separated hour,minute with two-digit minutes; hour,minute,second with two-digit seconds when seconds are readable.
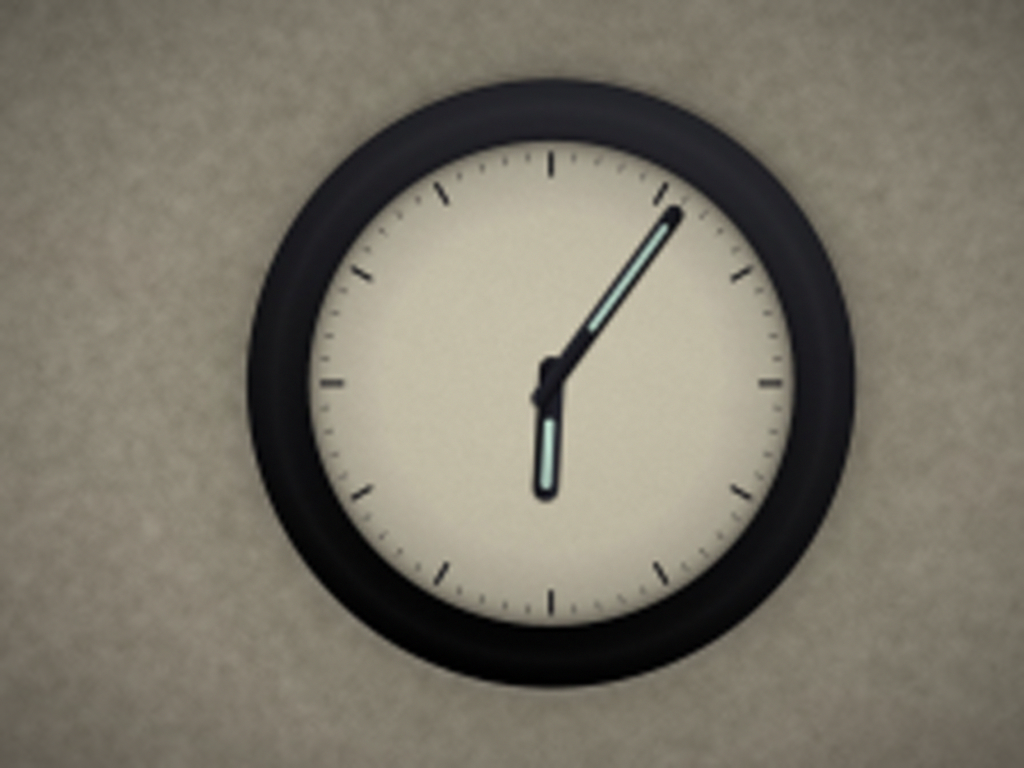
6,06
